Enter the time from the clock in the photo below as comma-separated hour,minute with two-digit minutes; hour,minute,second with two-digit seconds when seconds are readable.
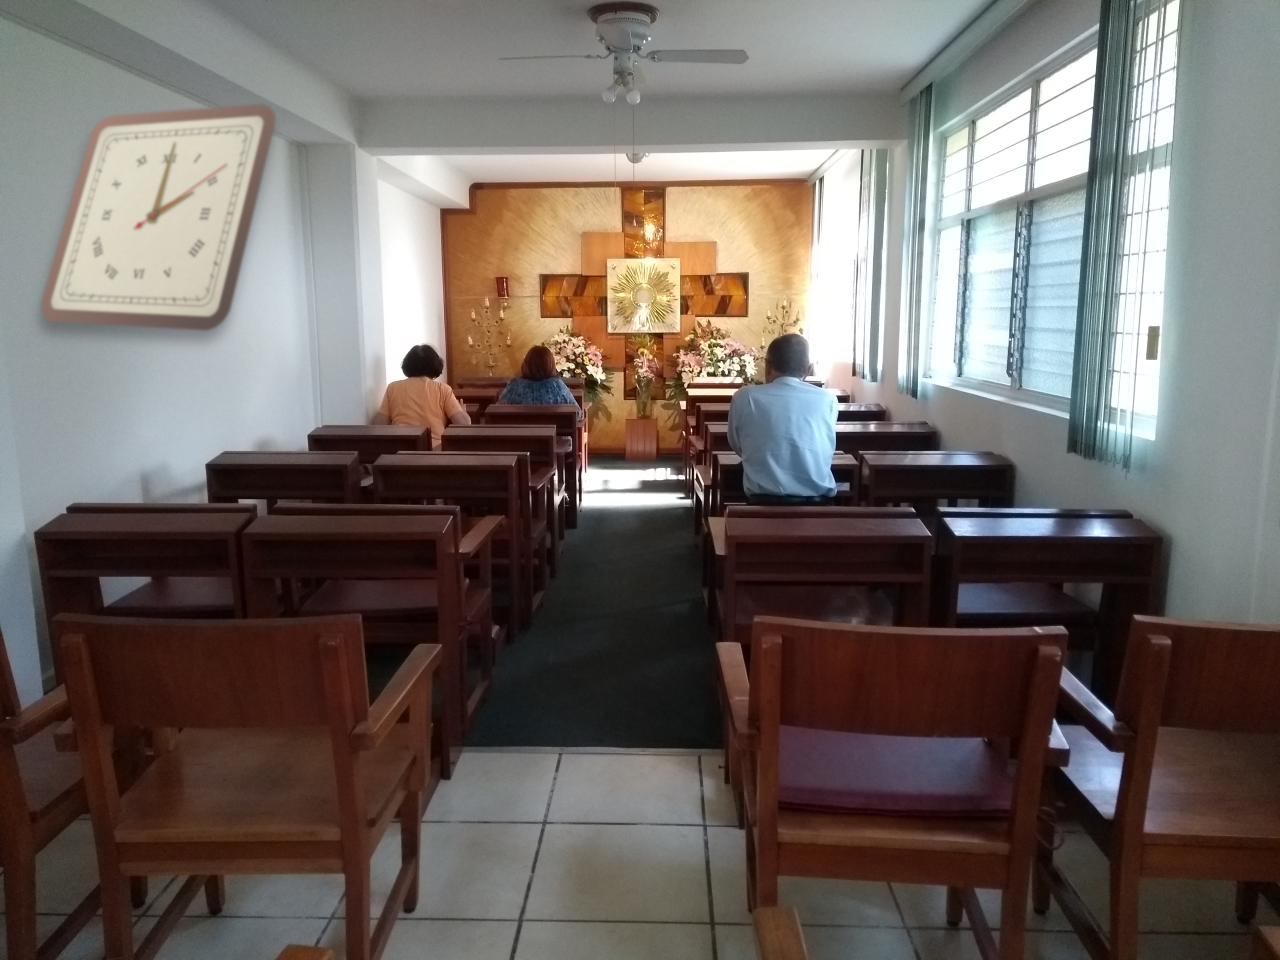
2,00,09
